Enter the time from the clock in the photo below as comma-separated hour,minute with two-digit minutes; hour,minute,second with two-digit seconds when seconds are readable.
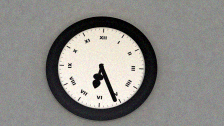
6,26
